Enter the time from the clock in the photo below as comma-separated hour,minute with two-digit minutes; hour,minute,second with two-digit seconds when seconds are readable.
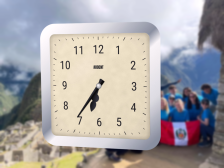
6,36
